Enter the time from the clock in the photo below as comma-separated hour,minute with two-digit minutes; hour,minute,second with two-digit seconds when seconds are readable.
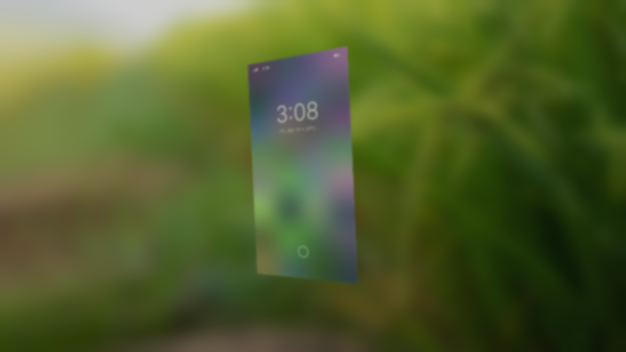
3,08
